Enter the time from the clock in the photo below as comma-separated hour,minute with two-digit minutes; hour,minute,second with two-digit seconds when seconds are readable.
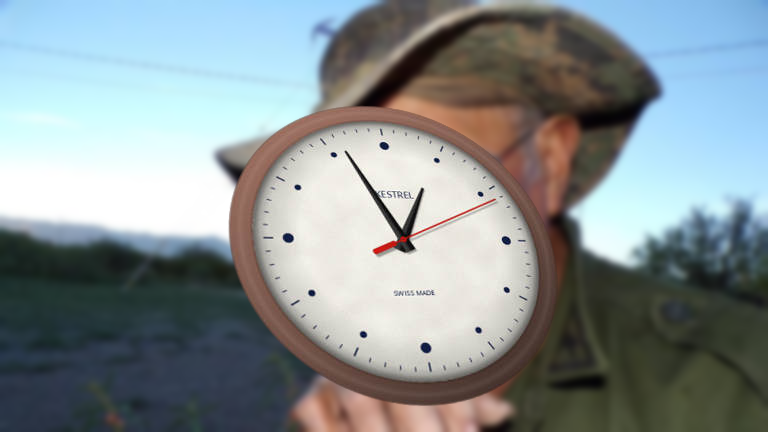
12,56,11
